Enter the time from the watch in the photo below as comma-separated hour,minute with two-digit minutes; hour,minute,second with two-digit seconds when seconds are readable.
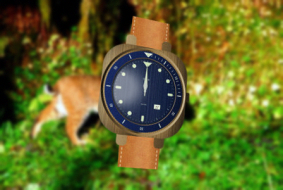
12,00
